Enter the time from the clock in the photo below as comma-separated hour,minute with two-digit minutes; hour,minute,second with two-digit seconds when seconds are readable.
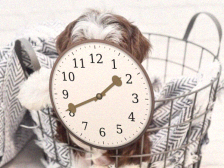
1,41
